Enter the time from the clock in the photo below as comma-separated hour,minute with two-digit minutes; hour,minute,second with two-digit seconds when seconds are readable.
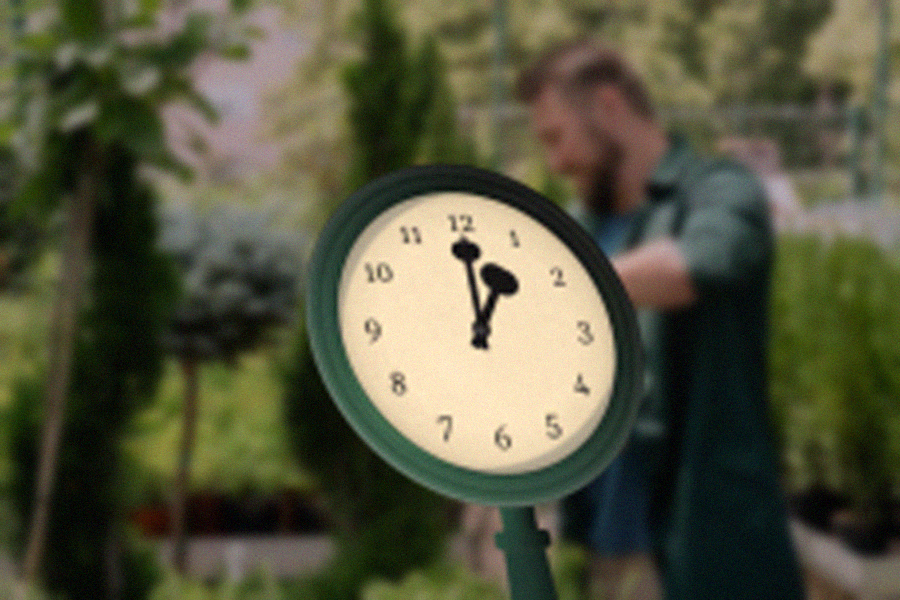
1,00
